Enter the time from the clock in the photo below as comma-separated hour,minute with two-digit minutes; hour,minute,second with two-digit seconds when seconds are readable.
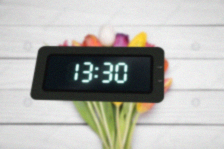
13,30
